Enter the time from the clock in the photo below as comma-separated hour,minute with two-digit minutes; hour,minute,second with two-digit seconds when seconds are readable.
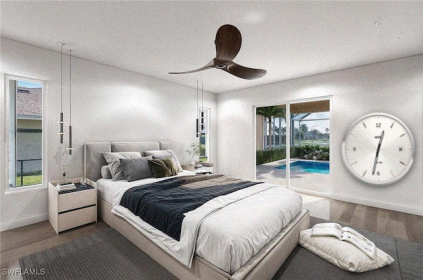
12,32
